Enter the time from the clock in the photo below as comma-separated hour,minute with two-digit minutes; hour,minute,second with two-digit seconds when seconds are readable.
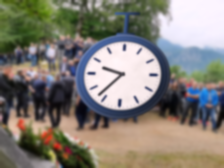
9,37
